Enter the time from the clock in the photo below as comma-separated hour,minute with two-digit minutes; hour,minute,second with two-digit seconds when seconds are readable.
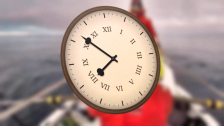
7,52
